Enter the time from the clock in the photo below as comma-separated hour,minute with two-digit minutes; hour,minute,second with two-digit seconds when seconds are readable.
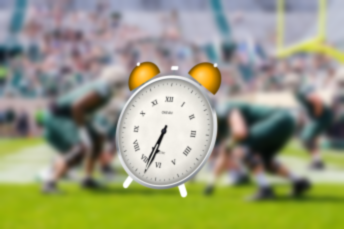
6,33
